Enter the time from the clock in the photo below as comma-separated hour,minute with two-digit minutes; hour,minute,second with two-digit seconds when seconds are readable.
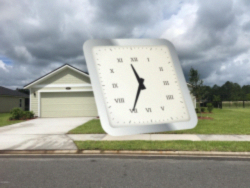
11,35
